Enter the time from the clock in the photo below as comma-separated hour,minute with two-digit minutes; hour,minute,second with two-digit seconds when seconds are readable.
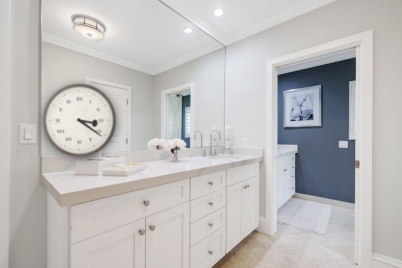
3,21
